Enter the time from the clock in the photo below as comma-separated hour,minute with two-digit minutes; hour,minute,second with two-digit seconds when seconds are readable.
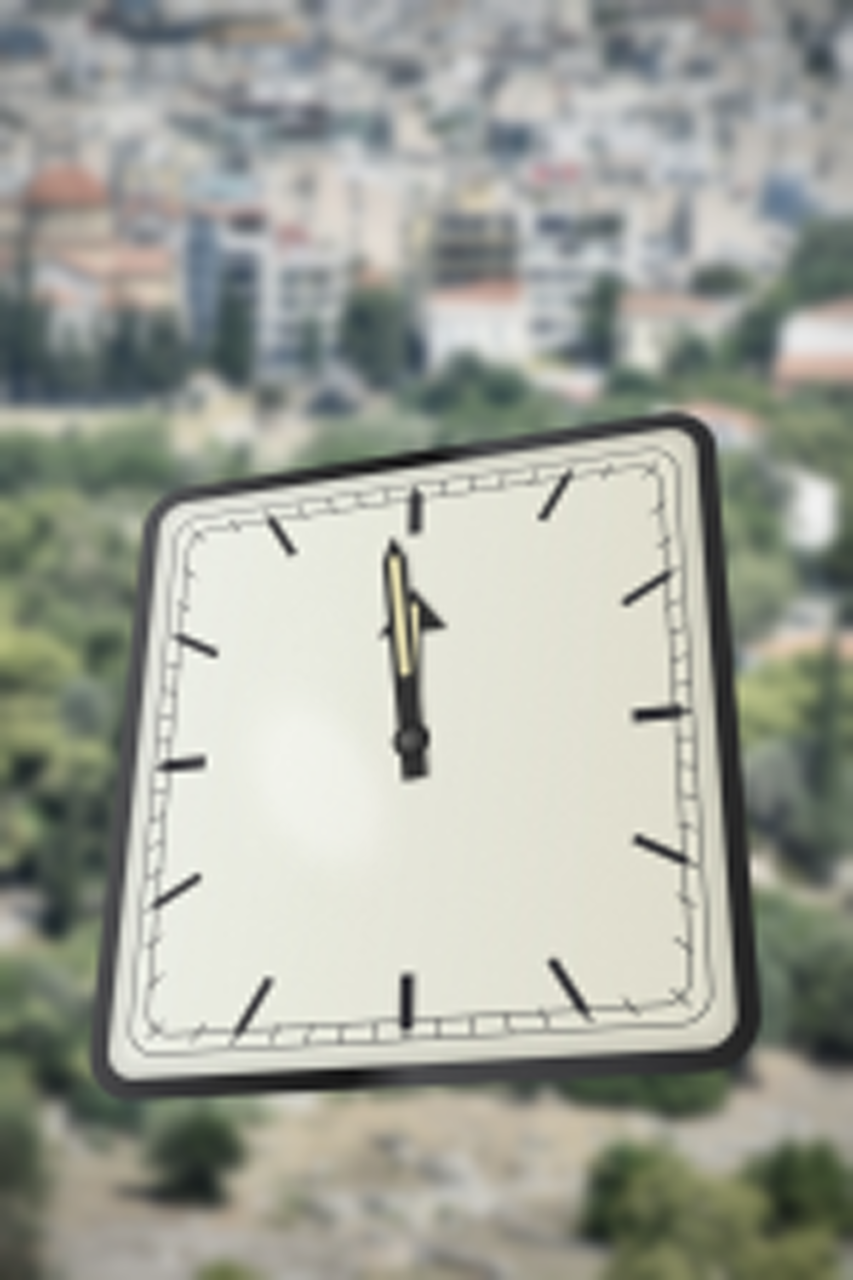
11,59
